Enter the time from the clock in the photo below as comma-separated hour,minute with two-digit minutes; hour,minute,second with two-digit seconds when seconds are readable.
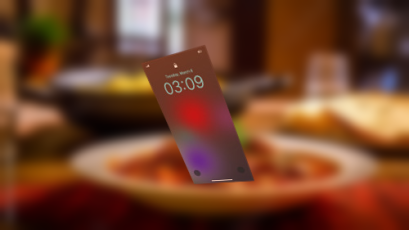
3,09
